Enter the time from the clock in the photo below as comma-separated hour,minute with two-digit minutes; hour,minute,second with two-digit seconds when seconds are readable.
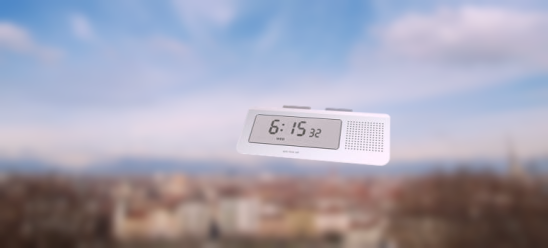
6,15,32
